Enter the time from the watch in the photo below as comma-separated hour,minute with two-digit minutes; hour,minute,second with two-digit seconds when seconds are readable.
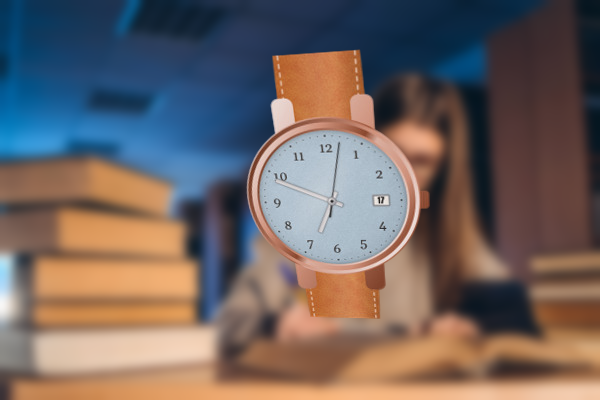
6,49,02
